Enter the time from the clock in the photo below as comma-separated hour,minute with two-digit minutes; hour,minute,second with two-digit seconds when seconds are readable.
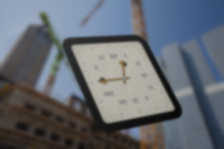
12,45
